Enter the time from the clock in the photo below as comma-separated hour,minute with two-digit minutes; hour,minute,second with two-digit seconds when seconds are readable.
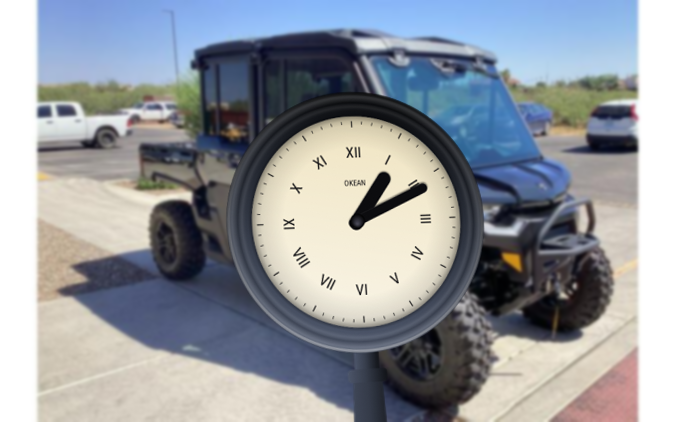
1,11
